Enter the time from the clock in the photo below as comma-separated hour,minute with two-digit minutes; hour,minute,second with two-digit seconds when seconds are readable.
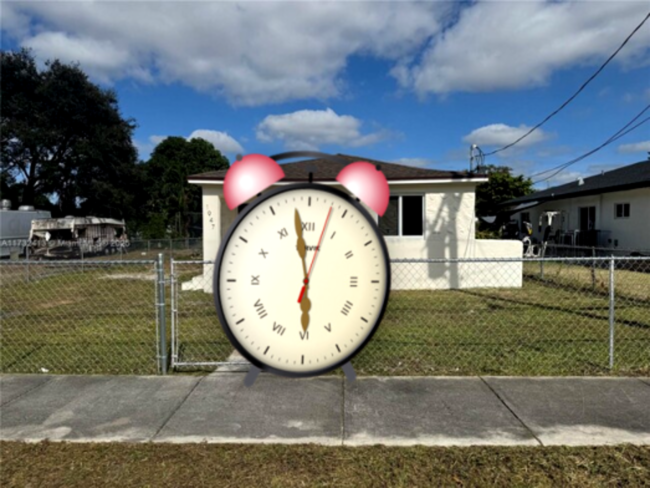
5,58,03
